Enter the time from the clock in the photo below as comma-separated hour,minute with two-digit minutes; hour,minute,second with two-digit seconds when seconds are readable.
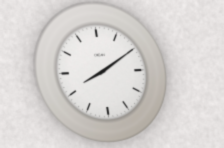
8,10
